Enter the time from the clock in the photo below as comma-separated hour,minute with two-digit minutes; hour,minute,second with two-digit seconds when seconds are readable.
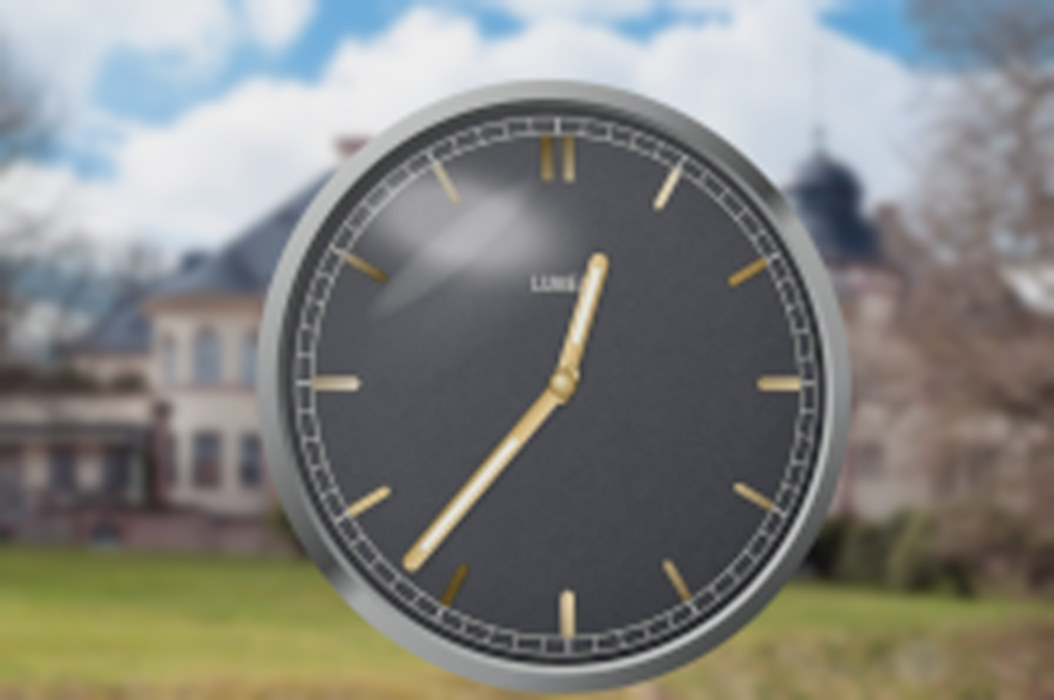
12,37
